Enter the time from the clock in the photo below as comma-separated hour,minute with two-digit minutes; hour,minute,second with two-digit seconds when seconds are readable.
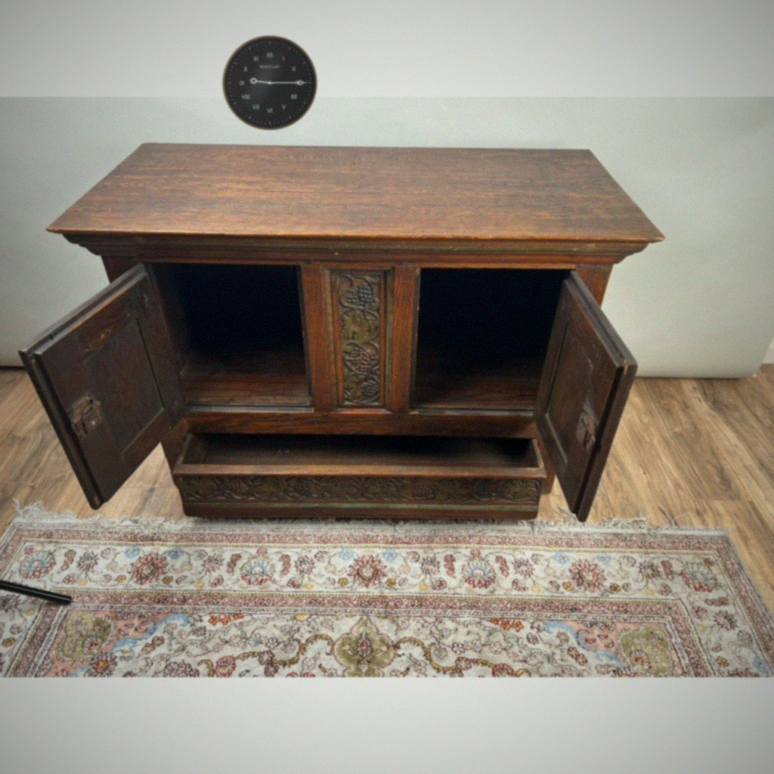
9,15
